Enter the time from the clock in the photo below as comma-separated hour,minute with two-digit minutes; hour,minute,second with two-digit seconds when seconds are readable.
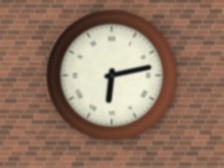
6,13
